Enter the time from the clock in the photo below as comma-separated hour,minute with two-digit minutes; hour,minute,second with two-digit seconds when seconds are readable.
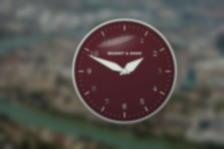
1,49
